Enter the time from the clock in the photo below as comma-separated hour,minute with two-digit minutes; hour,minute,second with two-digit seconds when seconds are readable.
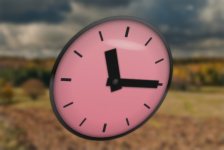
11,15
